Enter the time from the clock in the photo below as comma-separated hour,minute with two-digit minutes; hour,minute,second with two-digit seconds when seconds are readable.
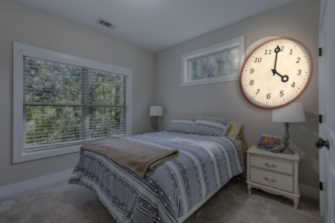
3,59
